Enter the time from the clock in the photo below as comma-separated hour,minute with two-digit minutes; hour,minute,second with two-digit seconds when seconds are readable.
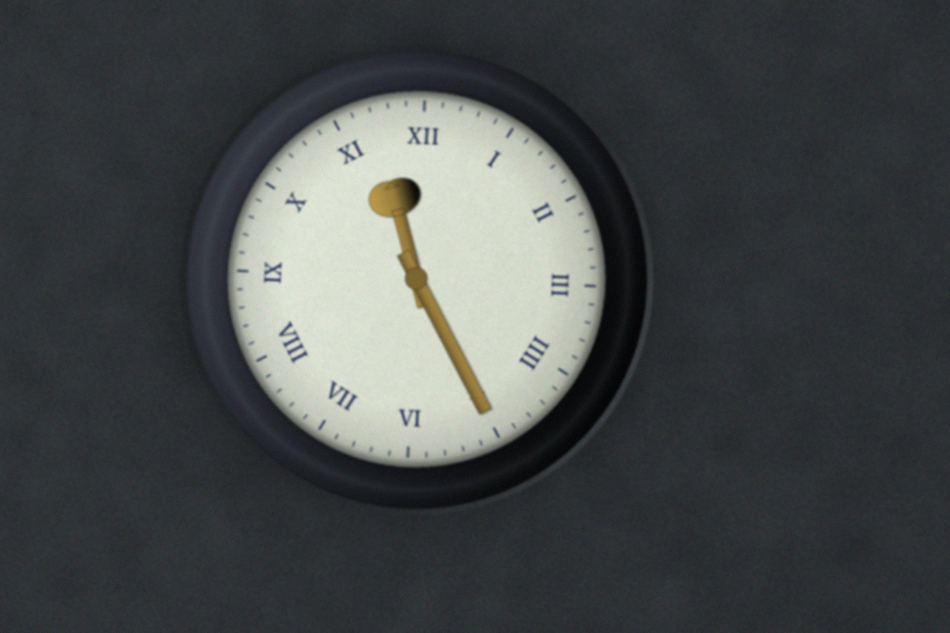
11,25
